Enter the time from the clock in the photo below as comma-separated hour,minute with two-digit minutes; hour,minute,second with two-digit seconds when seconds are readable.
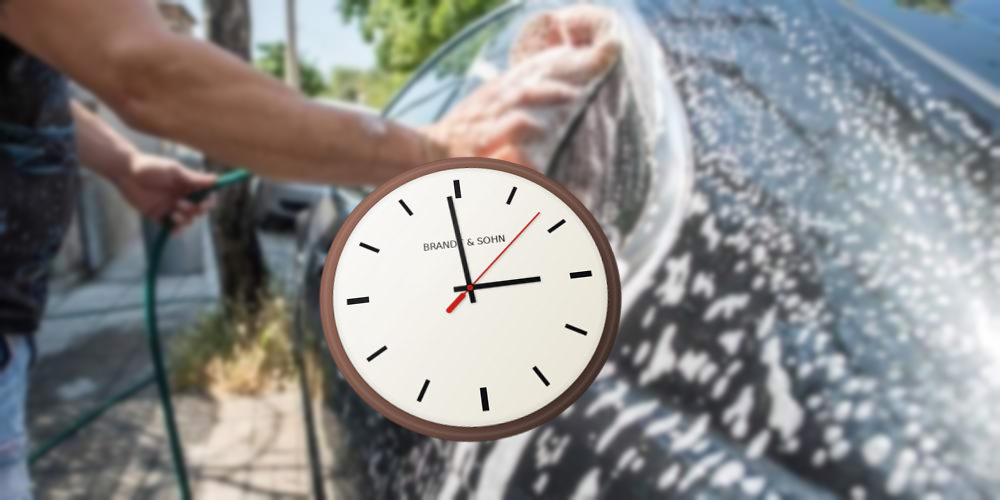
2,59,08
